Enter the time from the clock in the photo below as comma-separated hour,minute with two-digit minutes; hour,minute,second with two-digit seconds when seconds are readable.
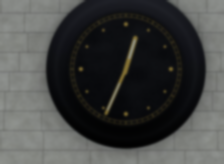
12,34
